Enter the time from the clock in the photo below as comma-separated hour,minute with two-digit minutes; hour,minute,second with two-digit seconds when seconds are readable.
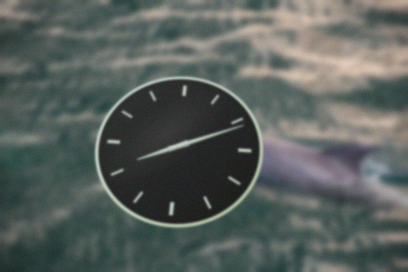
8,11
